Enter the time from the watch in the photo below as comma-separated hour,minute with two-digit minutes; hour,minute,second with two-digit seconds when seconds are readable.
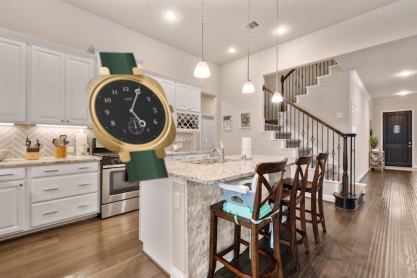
5,05
